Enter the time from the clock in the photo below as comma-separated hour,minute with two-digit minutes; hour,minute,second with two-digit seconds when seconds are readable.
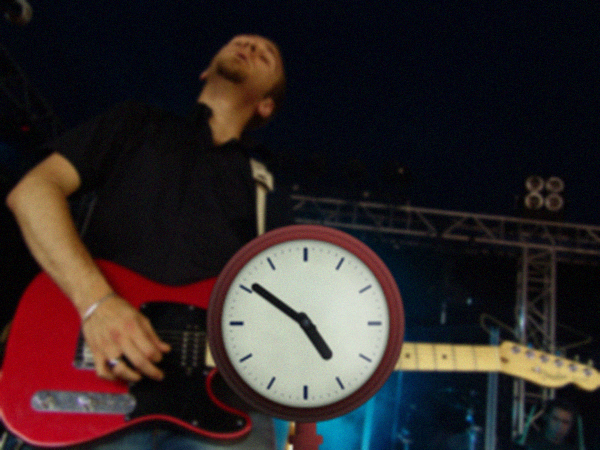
4,51
